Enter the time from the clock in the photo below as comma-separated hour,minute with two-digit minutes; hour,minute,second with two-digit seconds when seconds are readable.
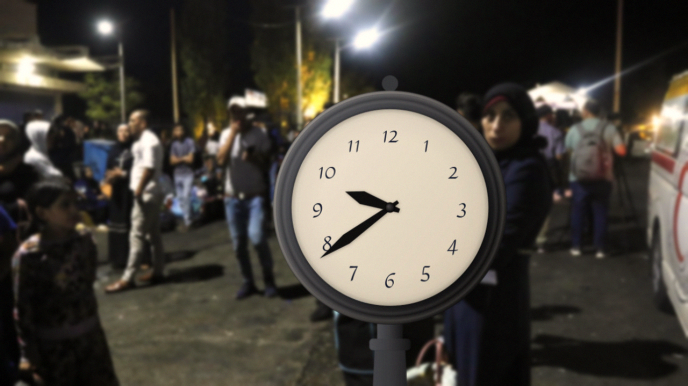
9,39
